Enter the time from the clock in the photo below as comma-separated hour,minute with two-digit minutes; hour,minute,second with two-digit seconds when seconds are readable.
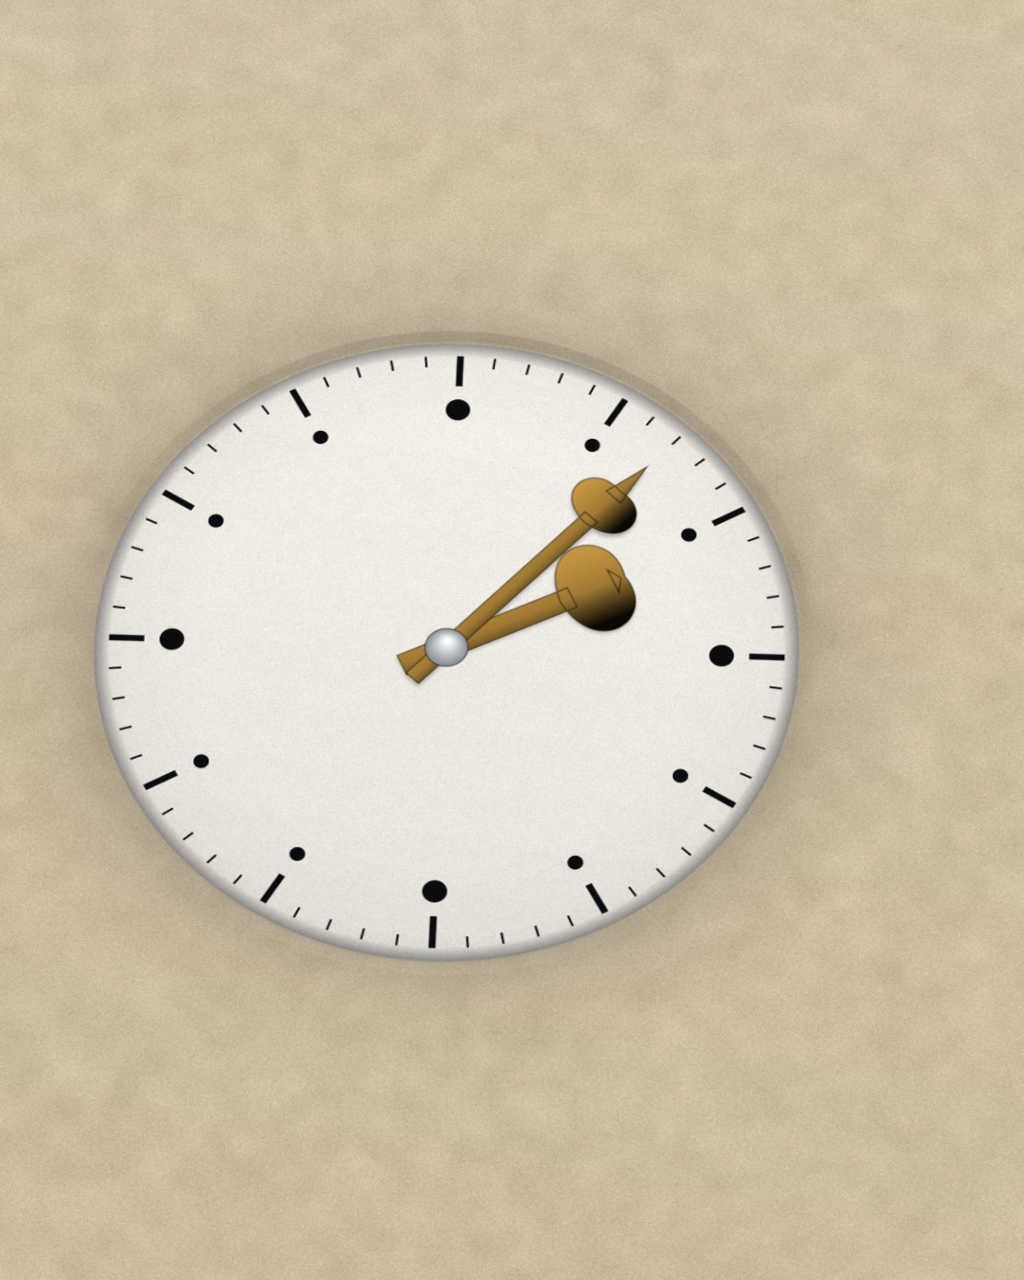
2,07
